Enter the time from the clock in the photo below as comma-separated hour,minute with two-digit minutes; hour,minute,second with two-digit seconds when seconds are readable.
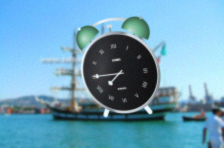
7,45
